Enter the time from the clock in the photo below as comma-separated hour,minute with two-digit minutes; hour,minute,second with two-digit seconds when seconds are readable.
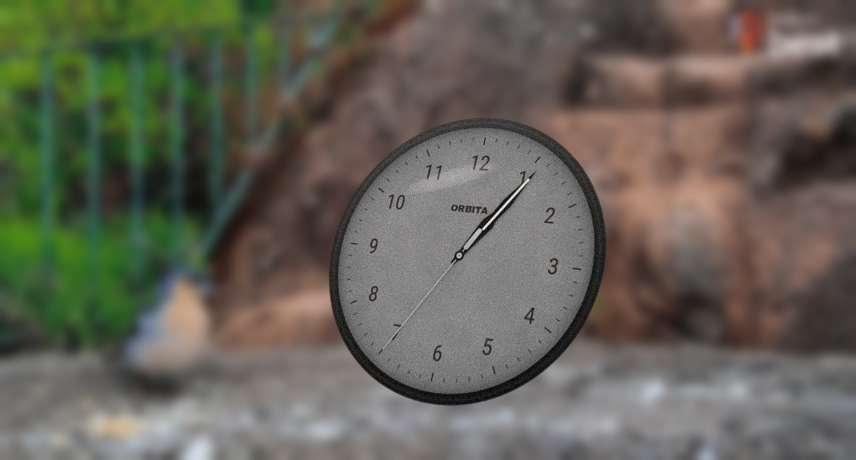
1,05,35
